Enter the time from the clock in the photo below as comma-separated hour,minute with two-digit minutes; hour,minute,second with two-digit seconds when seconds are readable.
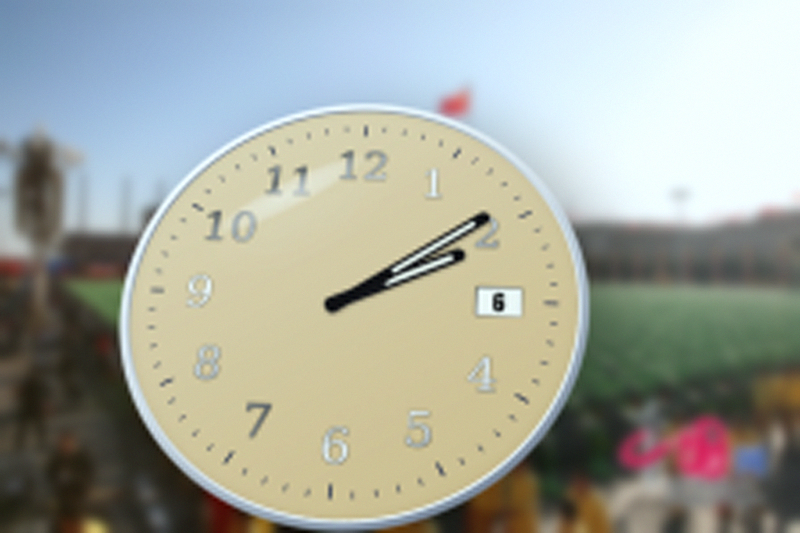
2,09
